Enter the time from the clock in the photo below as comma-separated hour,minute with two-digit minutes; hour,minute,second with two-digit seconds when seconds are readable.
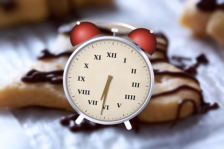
6,31
